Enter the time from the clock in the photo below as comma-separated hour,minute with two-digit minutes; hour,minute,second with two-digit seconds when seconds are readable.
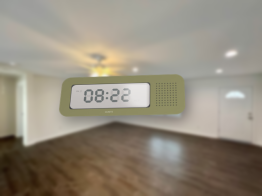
8,22
